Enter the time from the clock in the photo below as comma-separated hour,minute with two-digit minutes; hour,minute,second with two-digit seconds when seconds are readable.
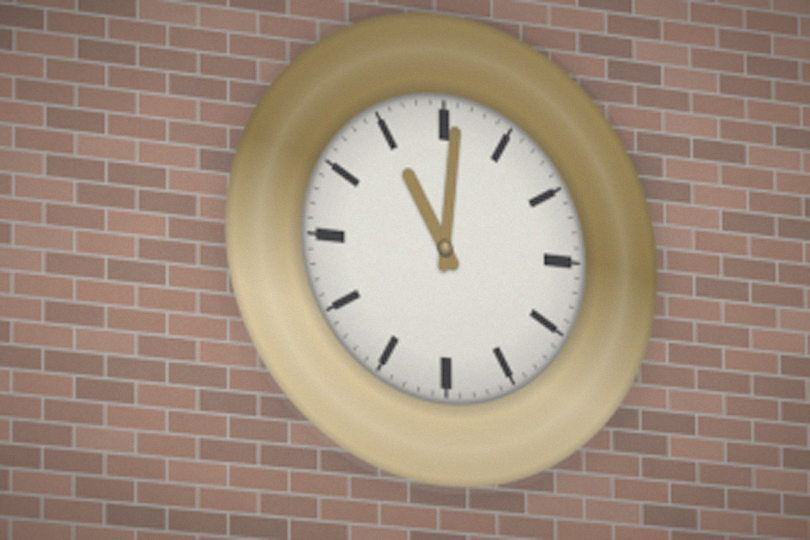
11,01
